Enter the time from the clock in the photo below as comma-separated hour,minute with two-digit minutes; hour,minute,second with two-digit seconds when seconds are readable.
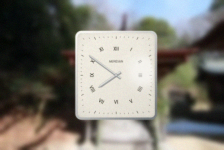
7,51
